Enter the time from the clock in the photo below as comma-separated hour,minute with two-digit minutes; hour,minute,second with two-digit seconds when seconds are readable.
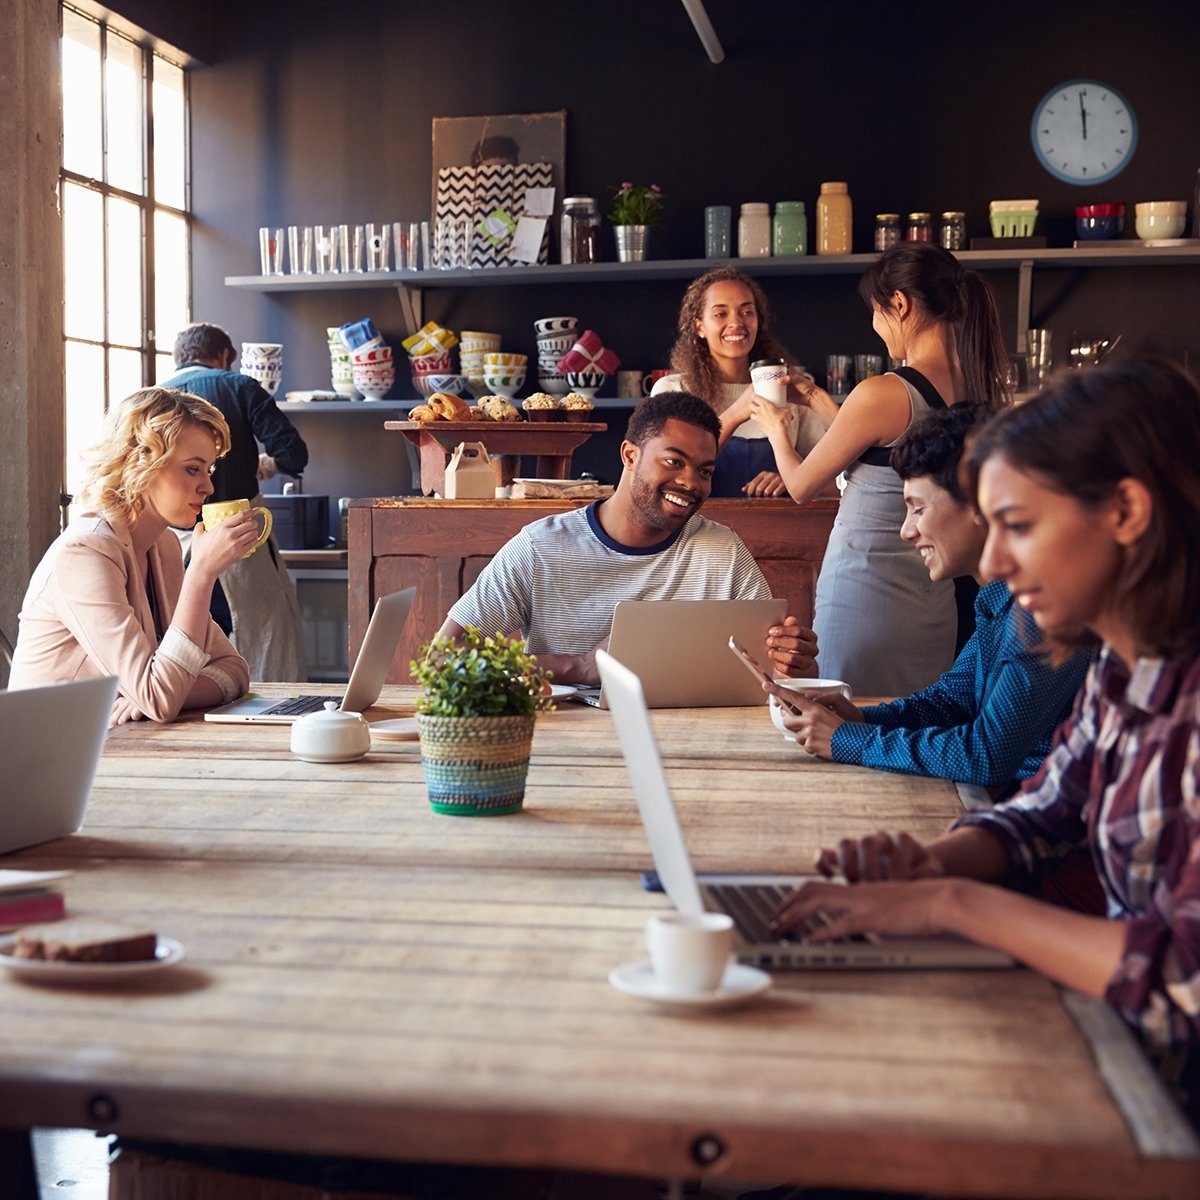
11,59
